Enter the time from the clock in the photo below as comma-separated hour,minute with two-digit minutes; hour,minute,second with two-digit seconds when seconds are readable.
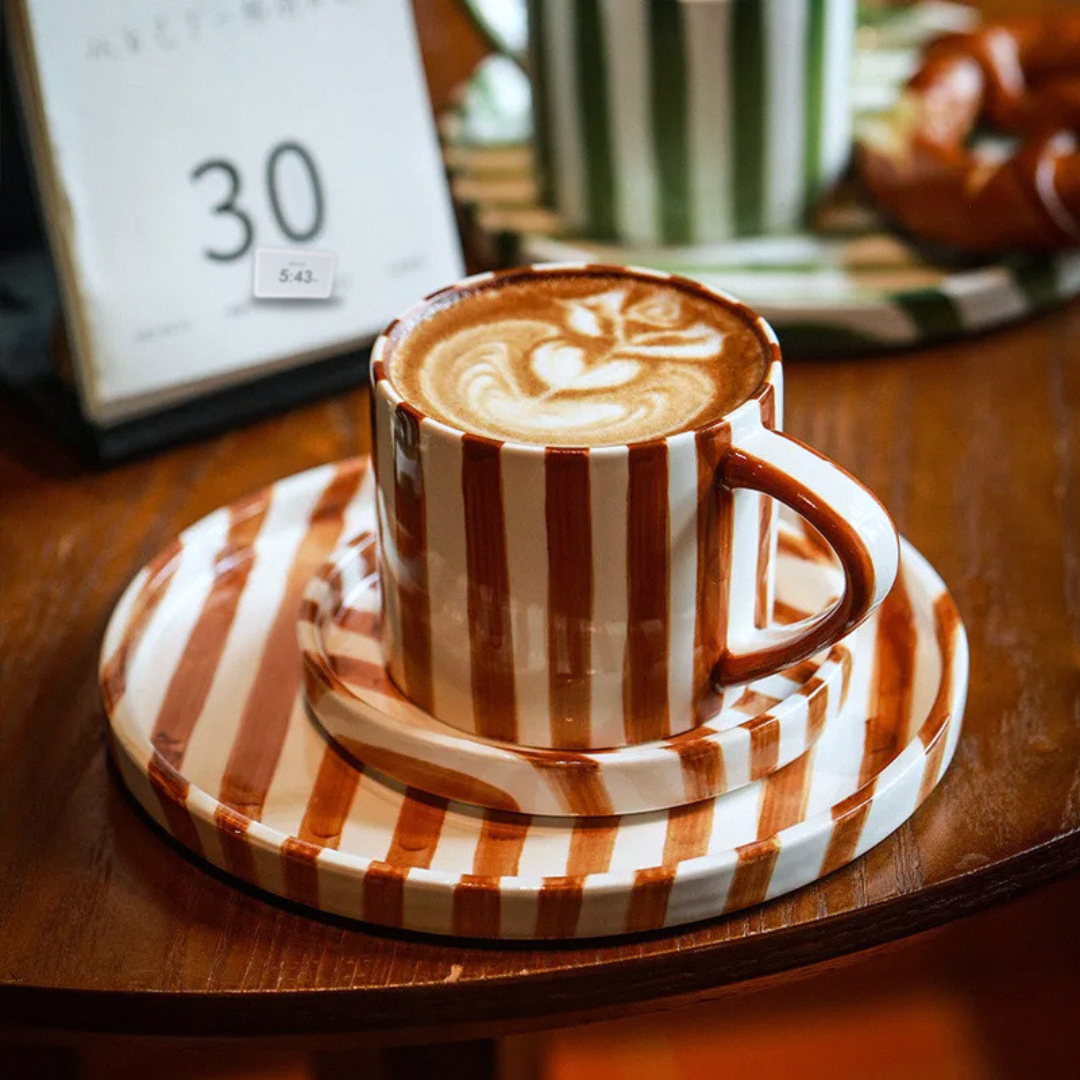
5,43
